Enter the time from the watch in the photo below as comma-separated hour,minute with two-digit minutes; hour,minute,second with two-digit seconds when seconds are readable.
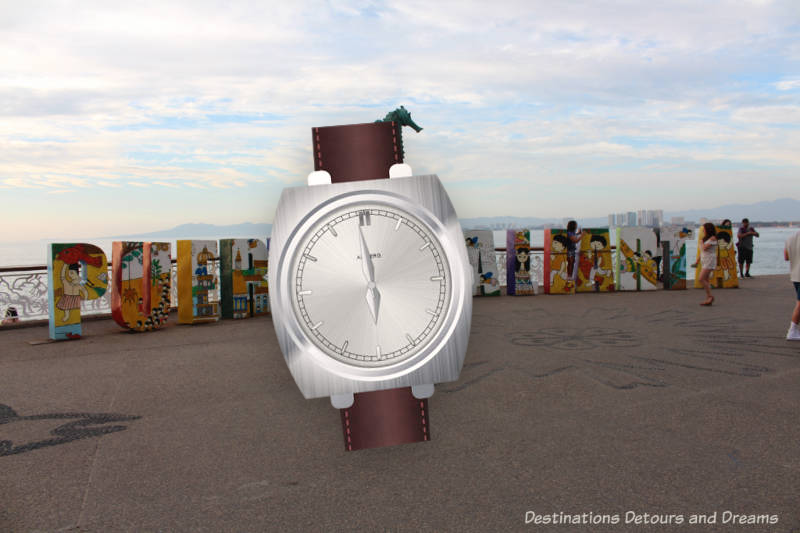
5,59
